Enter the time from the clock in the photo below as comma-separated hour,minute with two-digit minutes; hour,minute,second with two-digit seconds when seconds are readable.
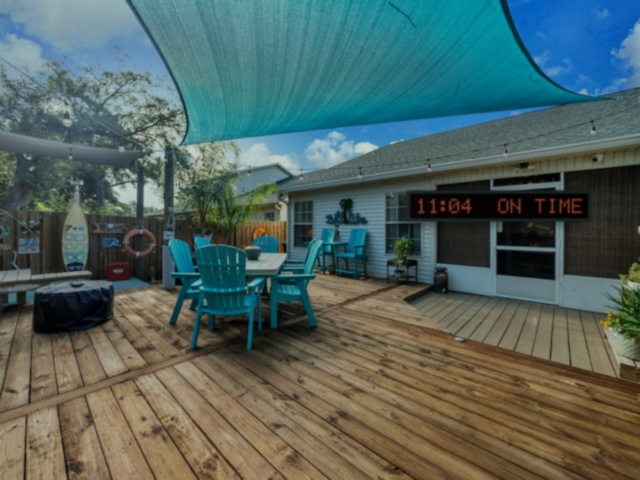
11,04
